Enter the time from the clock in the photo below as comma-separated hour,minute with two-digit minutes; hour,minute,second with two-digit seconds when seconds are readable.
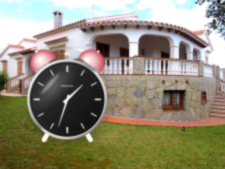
1,33
